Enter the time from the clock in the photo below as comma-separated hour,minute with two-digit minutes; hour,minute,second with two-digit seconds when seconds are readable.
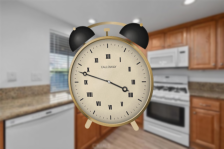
3,48
